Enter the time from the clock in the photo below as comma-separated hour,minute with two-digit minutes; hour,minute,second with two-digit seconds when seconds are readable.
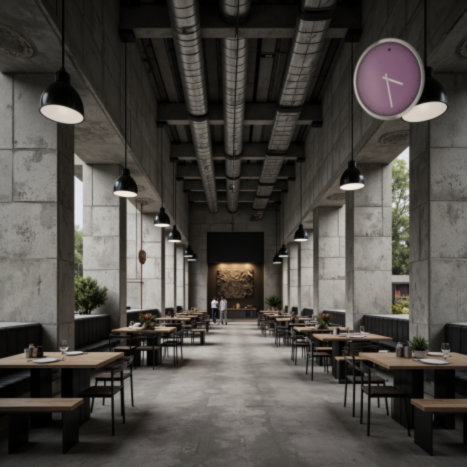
3,27
